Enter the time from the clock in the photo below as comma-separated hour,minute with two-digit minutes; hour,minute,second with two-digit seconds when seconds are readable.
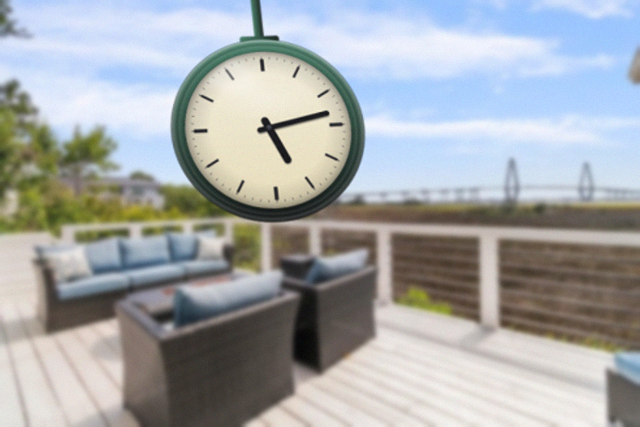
5,13
